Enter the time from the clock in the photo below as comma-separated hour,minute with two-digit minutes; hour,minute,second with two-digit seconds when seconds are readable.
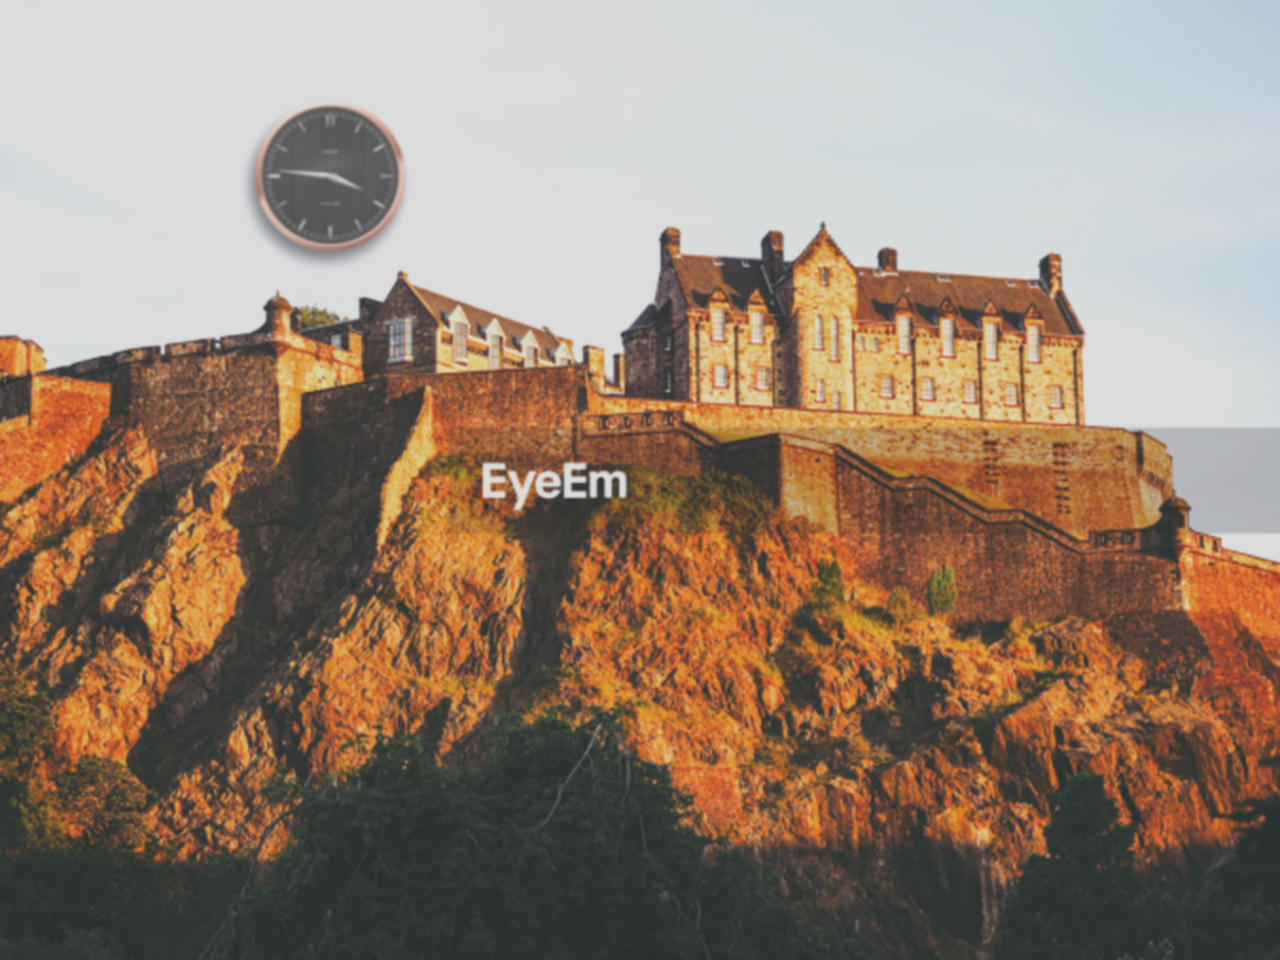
3,46
